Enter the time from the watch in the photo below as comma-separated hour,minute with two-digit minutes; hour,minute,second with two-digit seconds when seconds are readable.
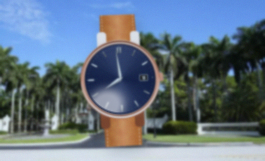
7,59
